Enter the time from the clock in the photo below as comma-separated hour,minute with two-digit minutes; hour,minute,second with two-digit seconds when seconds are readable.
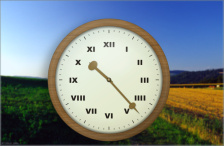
10,23
